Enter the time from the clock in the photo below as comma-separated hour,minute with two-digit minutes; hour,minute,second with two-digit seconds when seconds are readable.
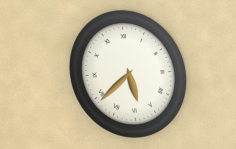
5,39
